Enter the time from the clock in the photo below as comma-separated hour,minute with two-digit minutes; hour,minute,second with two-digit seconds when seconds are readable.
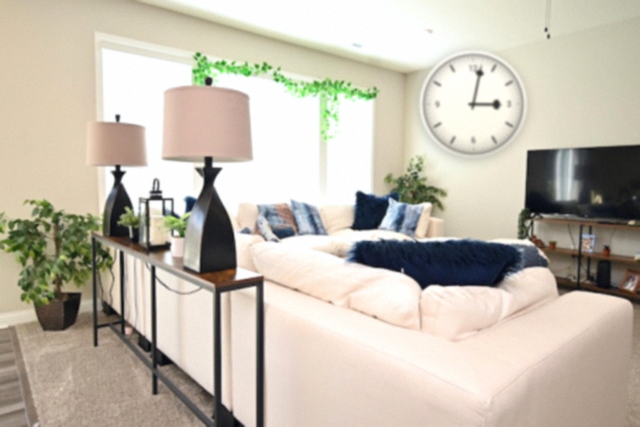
3,02
